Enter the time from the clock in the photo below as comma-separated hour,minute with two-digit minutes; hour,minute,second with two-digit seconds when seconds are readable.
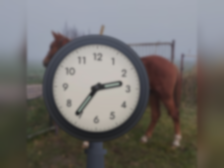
2,36
